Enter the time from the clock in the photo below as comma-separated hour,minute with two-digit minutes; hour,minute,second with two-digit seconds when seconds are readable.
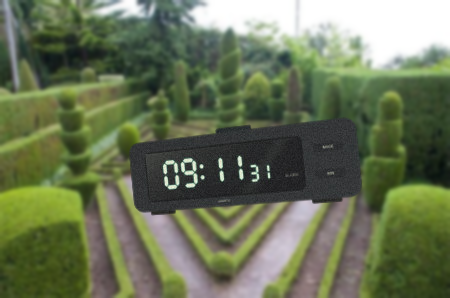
9,11,31
